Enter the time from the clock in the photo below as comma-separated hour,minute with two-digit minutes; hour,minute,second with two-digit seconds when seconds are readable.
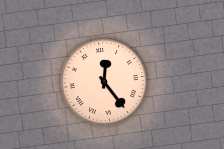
12,25
